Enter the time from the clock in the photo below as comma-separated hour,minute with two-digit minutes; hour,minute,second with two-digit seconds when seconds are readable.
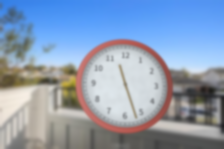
11,27
